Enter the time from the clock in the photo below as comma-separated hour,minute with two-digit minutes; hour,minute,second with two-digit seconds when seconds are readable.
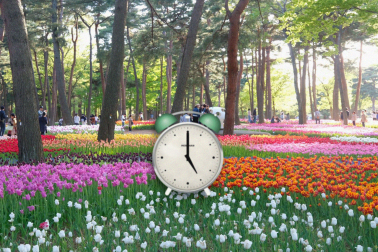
5,00
